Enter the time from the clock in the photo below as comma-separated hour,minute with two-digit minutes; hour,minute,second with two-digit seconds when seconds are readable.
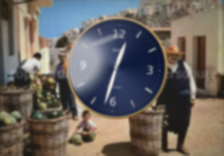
12,32
